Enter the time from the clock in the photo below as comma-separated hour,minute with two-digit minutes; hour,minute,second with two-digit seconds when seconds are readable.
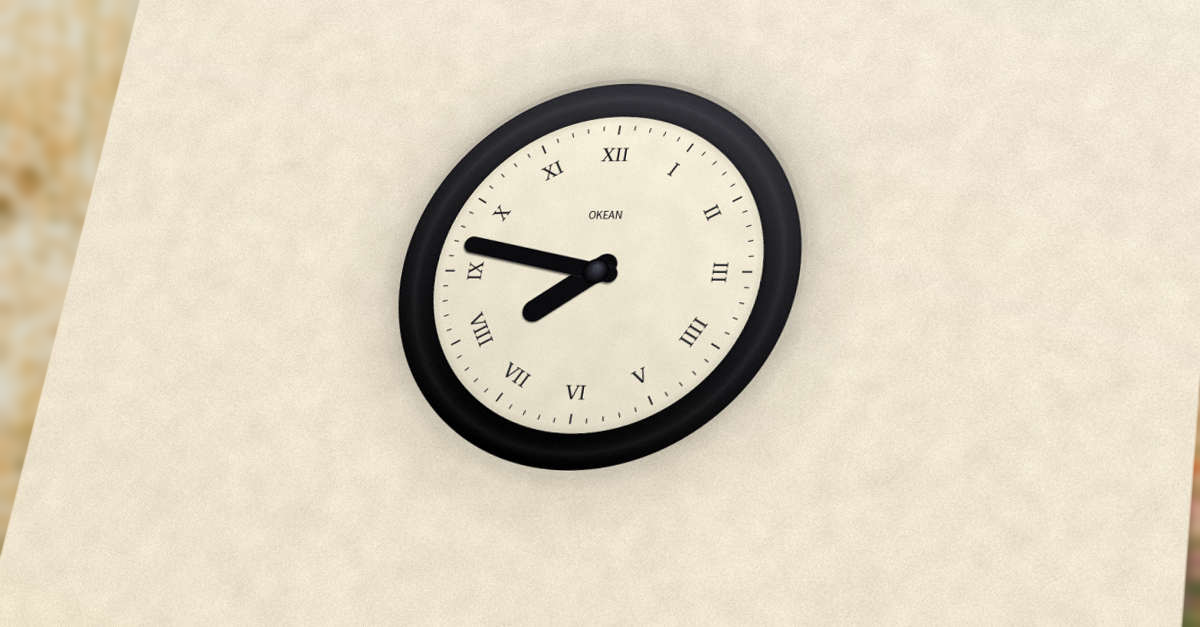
7,47
